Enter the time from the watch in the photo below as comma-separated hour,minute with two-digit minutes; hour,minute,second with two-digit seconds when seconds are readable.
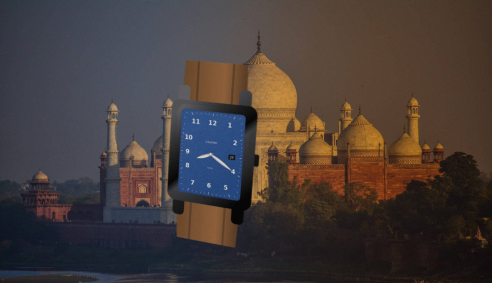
8,20
